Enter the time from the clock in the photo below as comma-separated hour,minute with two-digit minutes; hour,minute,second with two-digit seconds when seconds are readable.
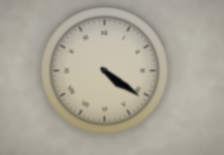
4,21
